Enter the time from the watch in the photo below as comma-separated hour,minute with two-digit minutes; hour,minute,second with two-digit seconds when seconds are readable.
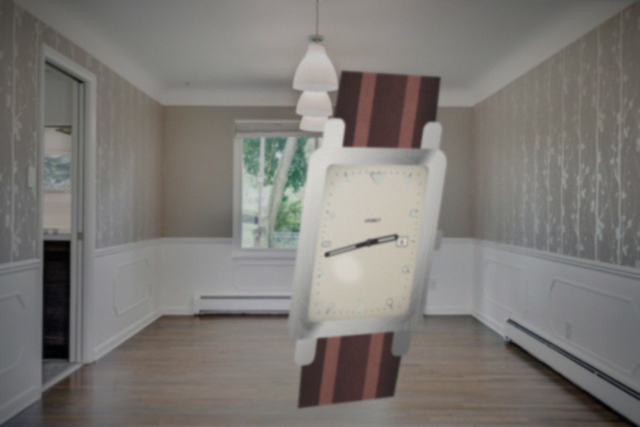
2,43
